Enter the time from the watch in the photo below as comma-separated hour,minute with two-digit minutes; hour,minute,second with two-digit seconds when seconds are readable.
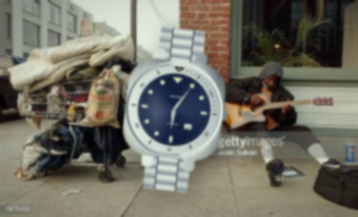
6,05
